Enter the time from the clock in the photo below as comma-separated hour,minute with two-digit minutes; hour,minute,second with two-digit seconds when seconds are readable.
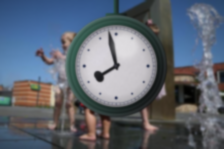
7,58
